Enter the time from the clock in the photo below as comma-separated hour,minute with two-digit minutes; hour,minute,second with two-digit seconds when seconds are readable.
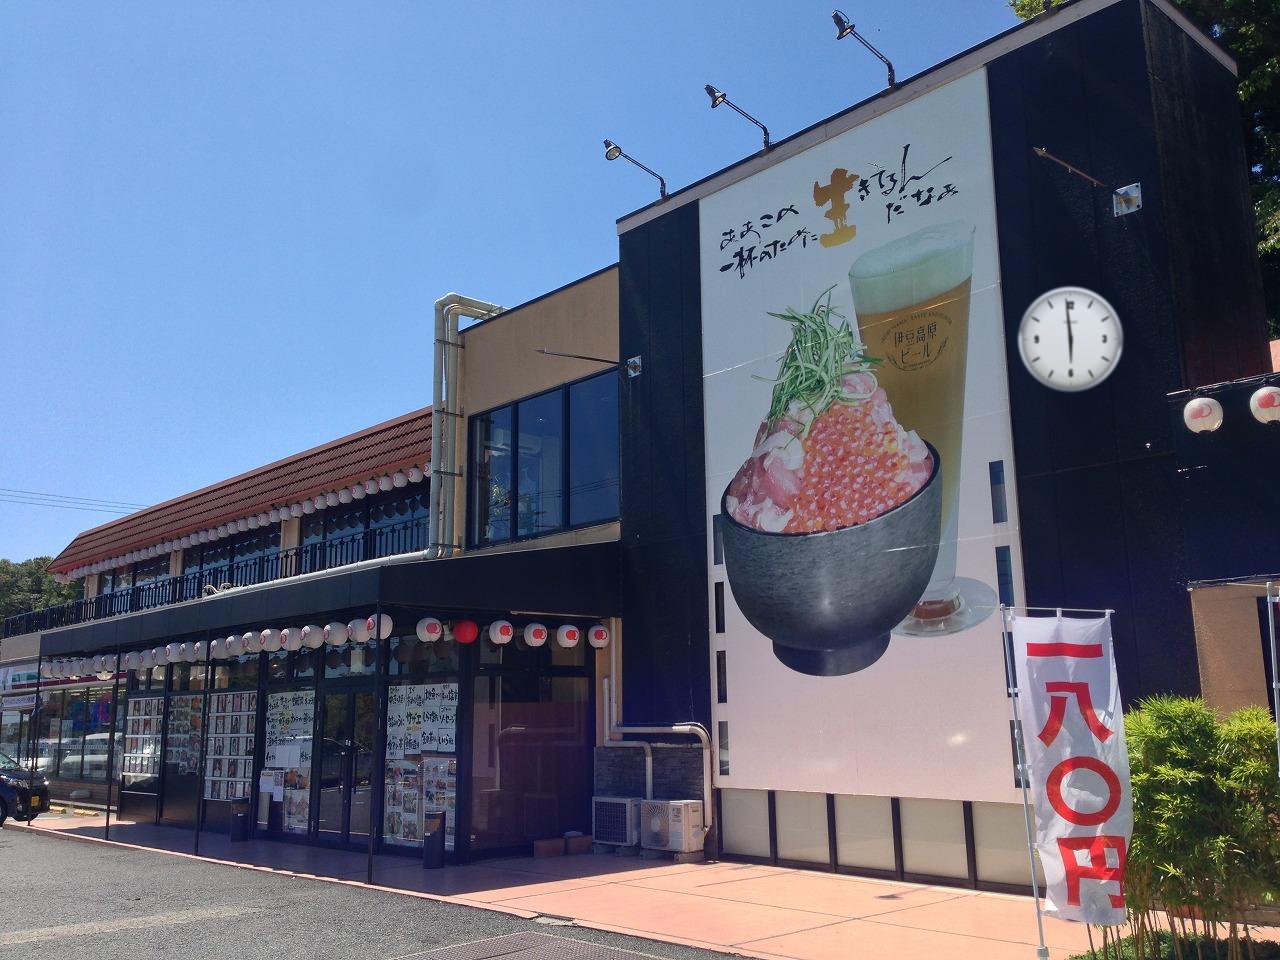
5,59
